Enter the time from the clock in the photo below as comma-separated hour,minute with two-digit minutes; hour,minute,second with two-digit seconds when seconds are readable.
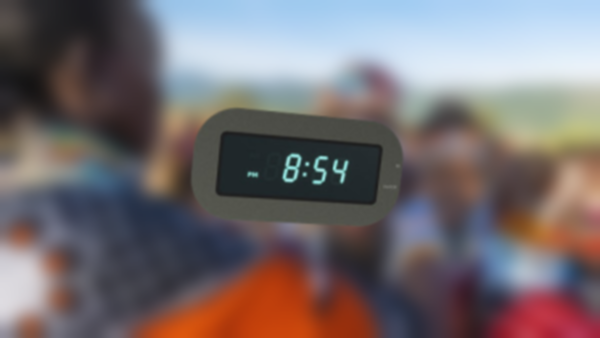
8,54
